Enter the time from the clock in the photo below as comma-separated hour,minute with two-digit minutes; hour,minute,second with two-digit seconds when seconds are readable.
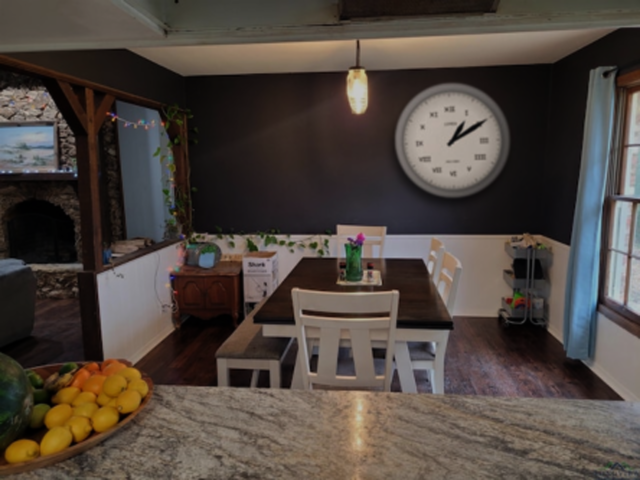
1,10
